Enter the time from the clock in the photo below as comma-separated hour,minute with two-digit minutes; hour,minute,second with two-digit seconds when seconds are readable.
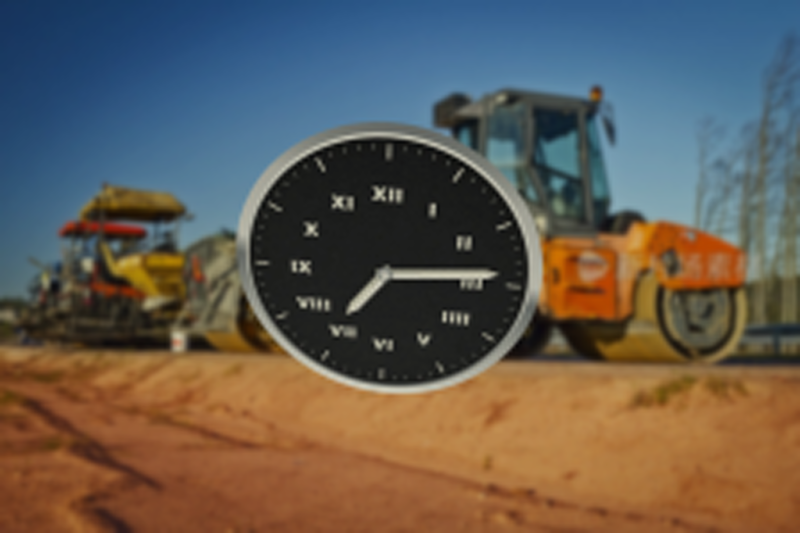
7,14
